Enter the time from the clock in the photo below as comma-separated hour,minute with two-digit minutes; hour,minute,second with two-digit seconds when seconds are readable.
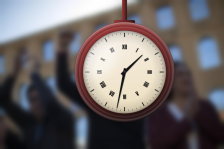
1,32
